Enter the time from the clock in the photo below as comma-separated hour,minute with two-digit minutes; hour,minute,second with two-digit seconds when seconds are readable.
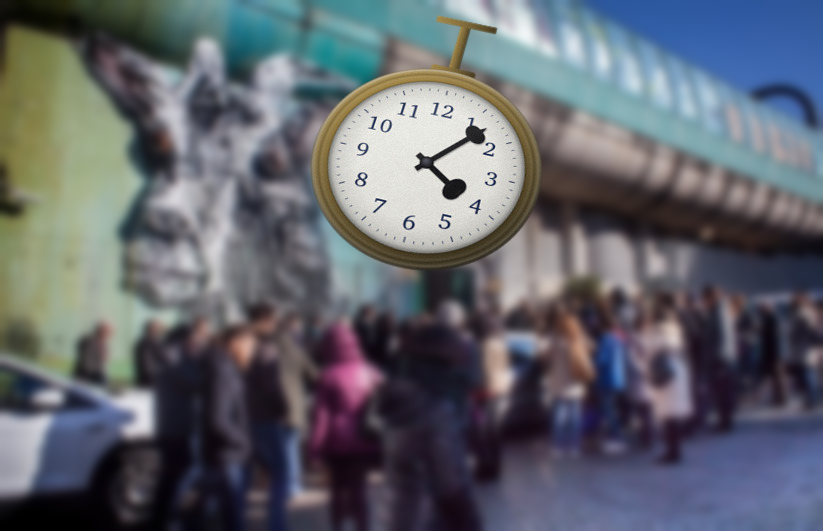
4,07
